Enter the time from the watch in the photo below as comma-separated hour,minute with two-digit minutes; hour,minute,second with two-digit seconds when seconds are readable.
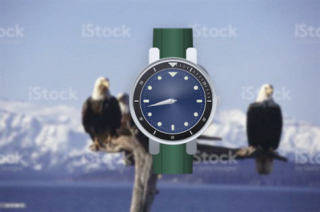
8,43
